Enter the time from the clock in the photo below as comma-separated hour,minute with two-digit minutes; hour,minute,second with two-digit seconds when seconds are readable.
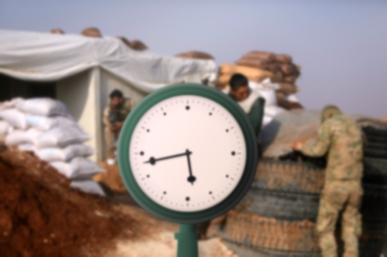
5,43
